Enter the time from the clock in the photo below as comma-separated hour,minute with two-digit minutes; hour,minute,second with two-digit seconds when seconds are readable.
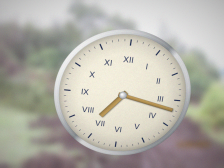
7,17
